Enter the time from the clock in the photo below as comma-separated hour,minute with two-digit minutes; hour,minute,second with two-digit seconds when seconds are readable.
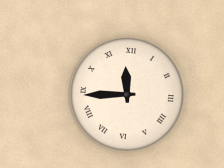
11,44
